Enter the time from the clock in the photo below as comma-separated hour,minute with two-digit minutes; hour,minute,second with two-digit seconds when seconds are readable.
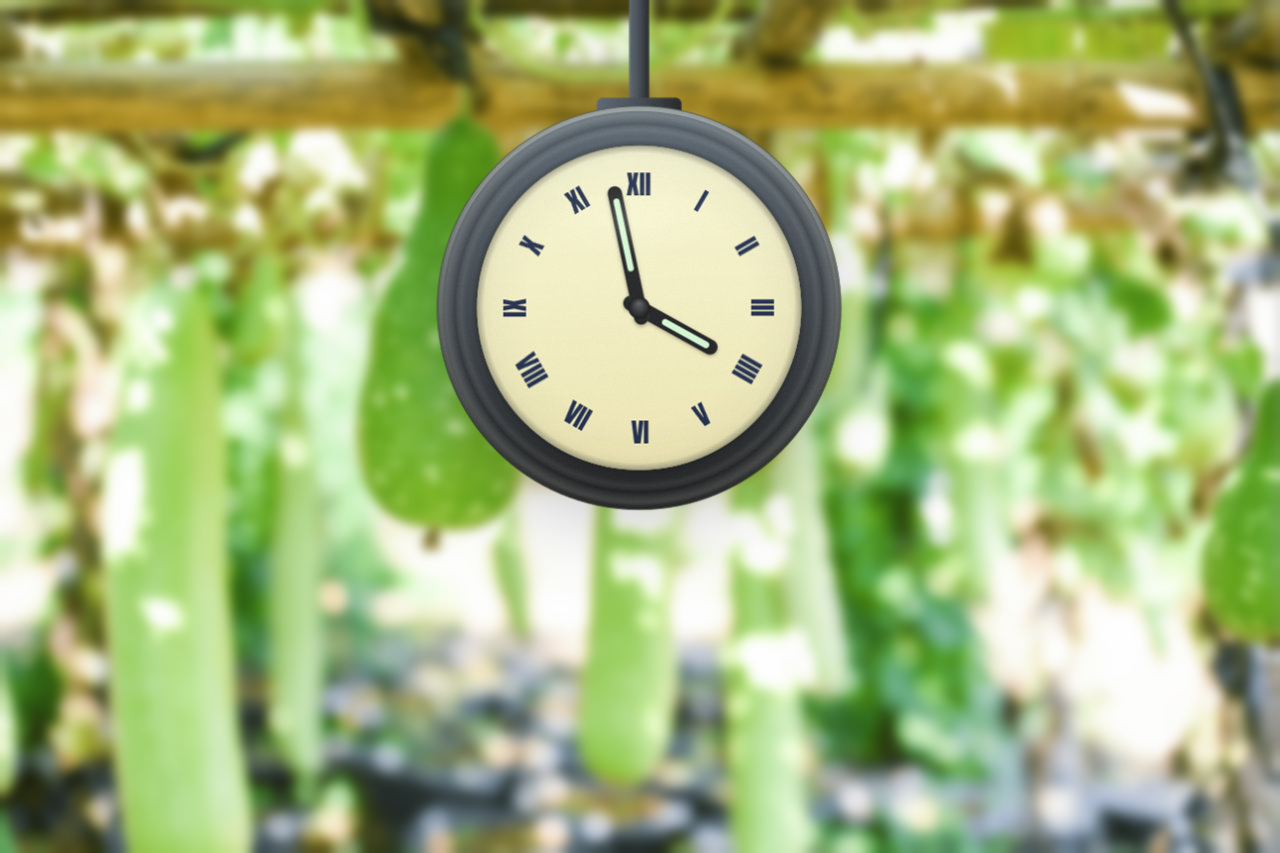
3,58
